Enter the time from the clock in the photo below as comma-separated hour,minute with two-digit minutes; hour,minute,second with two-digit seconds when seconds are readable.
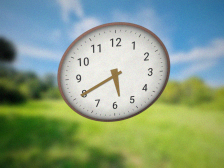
5,40
